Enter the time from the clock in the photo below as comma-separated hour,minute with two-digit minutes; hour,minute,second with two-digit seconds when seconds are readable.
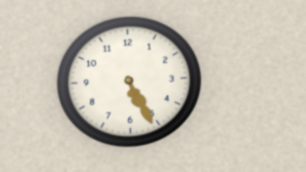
5,26
